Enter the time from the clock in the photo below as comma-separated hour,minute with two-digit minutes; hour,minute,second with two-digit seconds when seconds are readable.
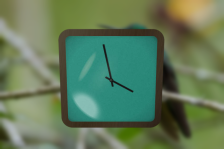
3,58
